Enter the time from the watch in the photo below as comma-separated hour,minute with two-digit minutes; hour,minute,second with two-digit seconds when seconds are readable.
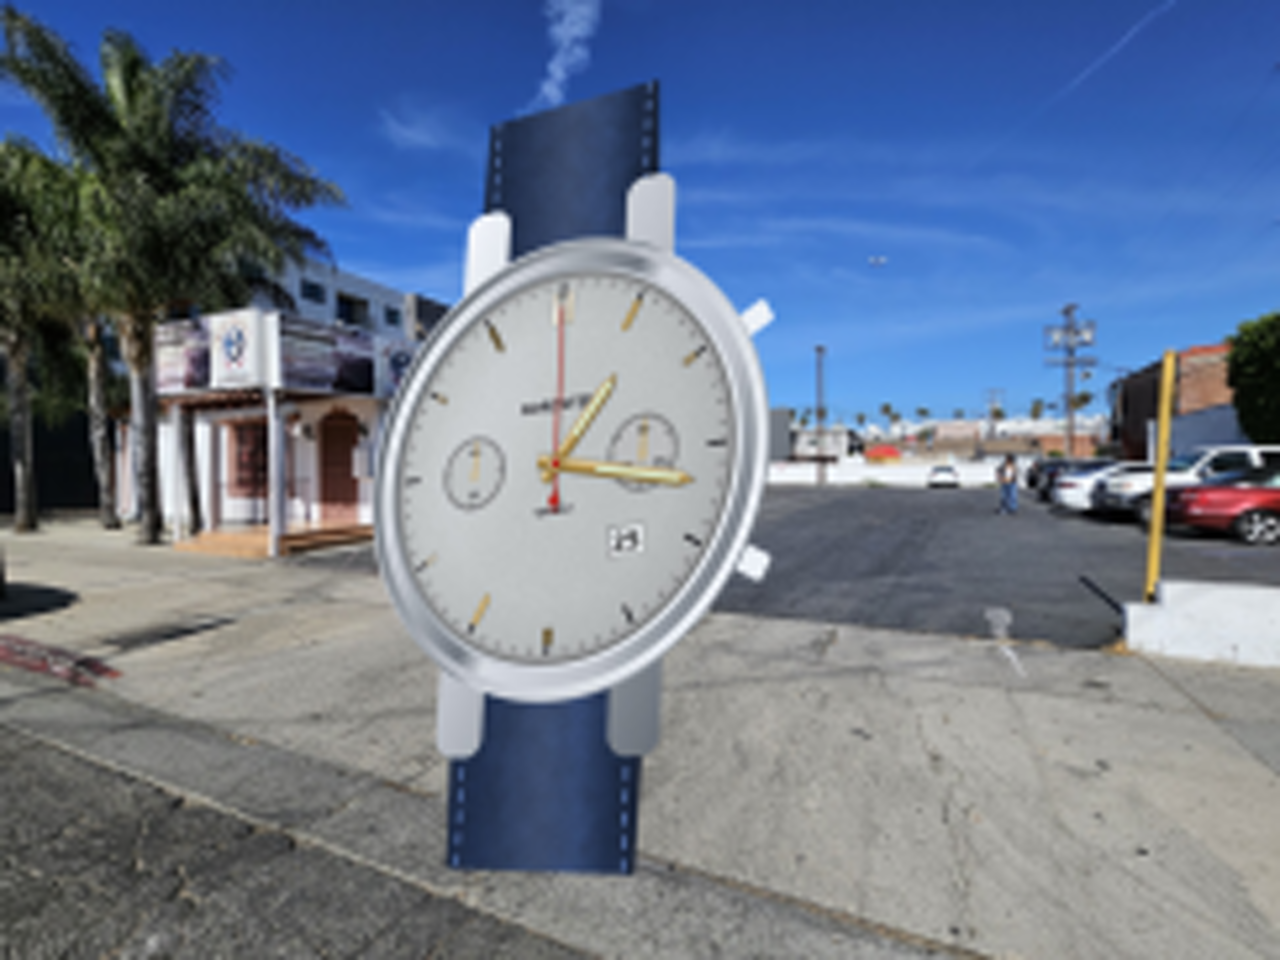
1,17
